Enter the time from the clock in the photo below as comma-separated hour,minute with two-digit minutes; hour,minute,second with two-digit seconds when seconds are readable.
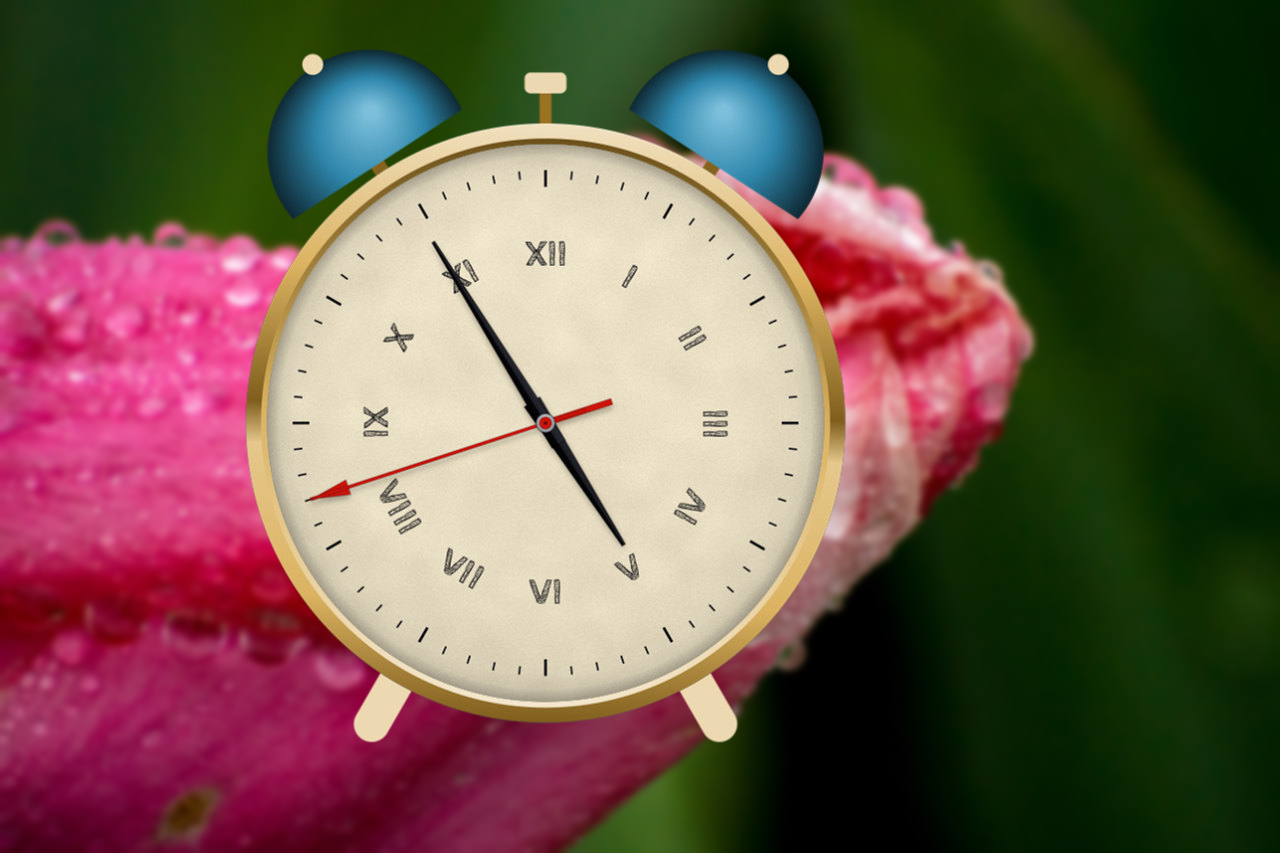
4,54,42
